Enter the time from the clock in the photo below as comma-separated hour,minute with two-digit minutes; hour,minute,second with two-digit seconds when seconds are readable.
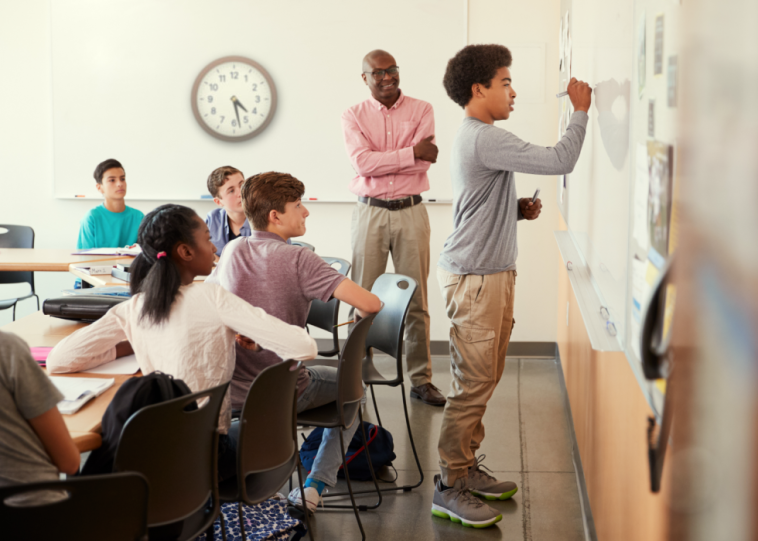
4,28
